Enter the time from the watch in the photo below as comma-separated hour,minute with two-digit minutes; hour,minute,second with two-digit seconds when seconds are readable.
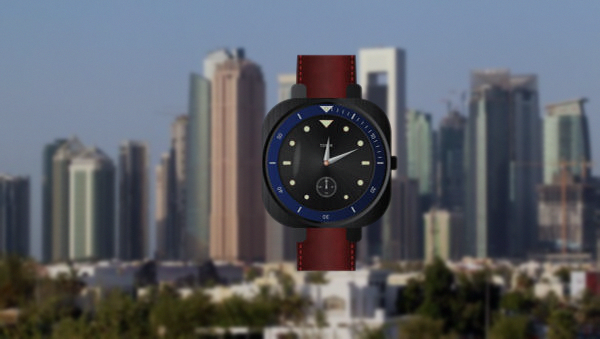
12,11
